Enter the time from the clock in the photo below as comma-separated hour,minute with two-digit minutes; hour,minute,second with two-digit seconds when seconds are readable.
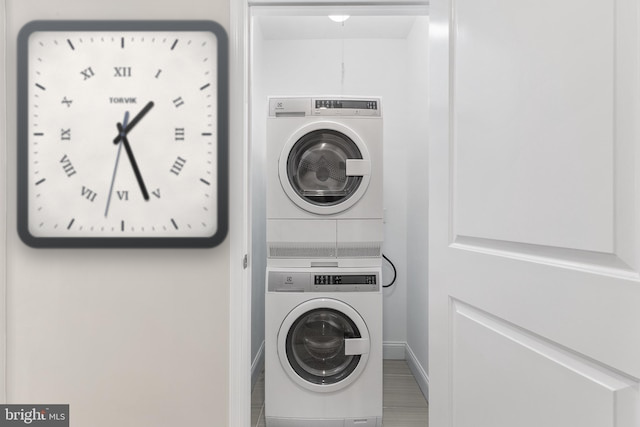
1,26,32
